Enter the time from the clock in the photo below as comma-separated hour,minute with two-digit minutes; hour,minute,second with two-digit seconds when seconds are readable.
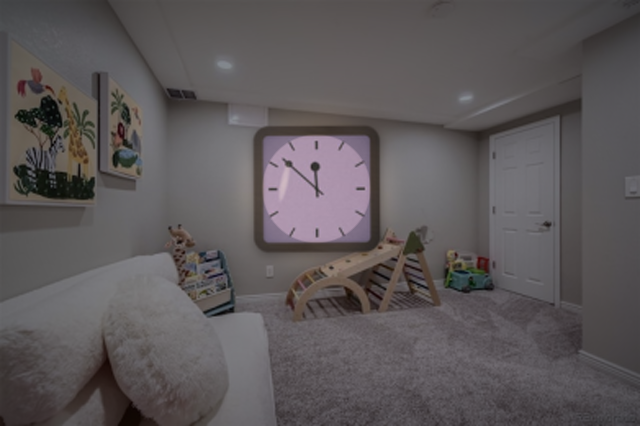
11,52
